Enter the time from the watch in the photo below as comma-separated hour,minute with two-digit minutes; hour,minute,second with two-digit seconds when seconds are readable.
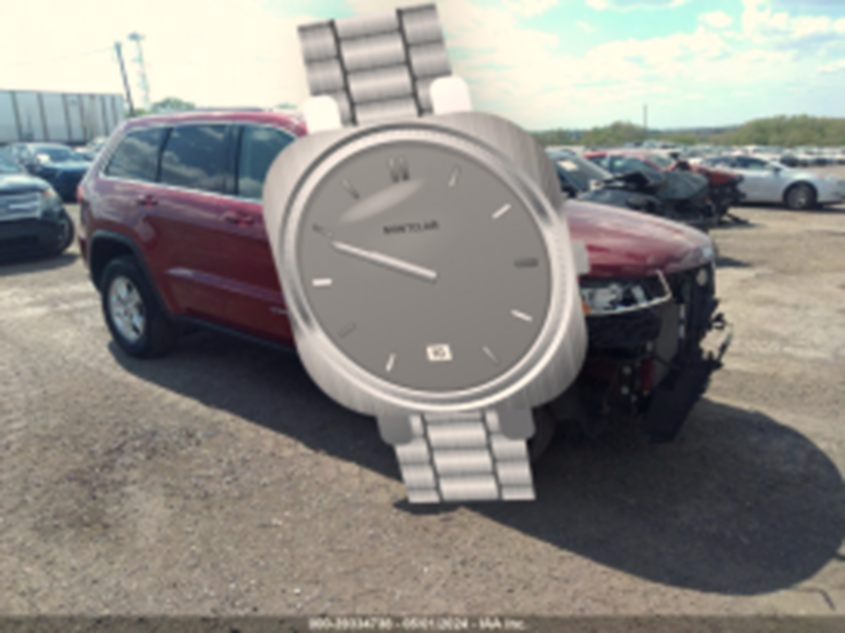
9,49
